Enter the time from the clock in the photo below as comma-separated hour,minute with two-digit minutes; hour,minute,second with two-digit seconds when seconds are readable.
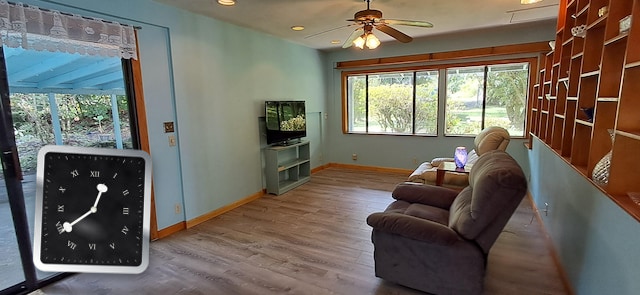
12,39
